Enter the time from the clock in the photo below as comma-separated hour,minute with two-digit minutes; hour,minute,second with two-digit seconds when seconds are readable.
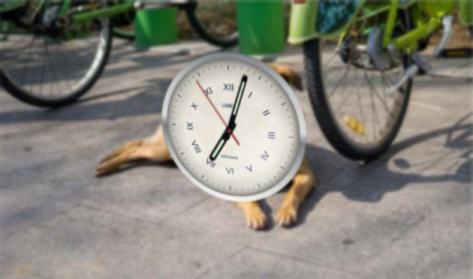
7,02,54
